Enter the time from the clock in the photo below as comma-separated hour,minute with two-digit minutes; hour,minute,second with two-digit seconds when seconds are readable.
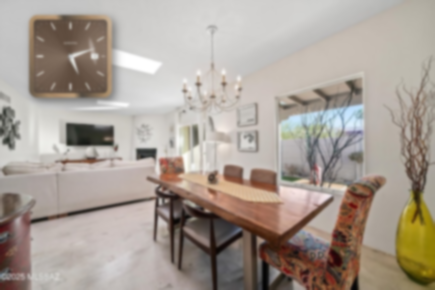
5,12
